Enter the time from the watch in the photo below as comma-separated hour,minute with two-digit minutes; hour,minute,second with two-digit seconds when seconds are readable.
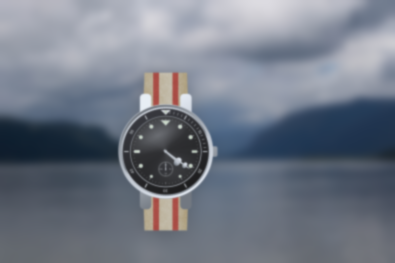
4,21
